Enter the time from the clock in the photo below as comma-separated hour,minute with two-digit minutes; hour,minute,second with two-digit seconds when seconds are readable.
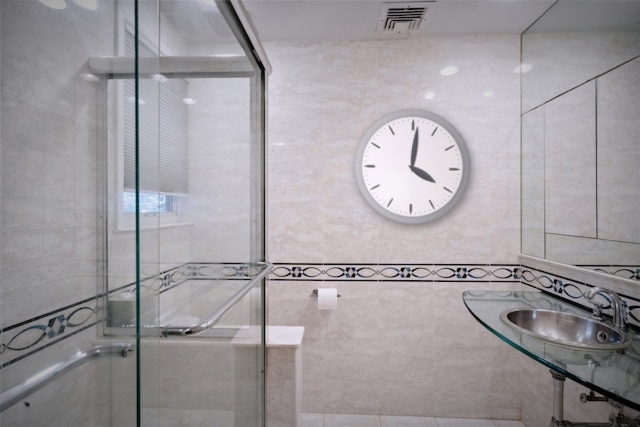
4,01
